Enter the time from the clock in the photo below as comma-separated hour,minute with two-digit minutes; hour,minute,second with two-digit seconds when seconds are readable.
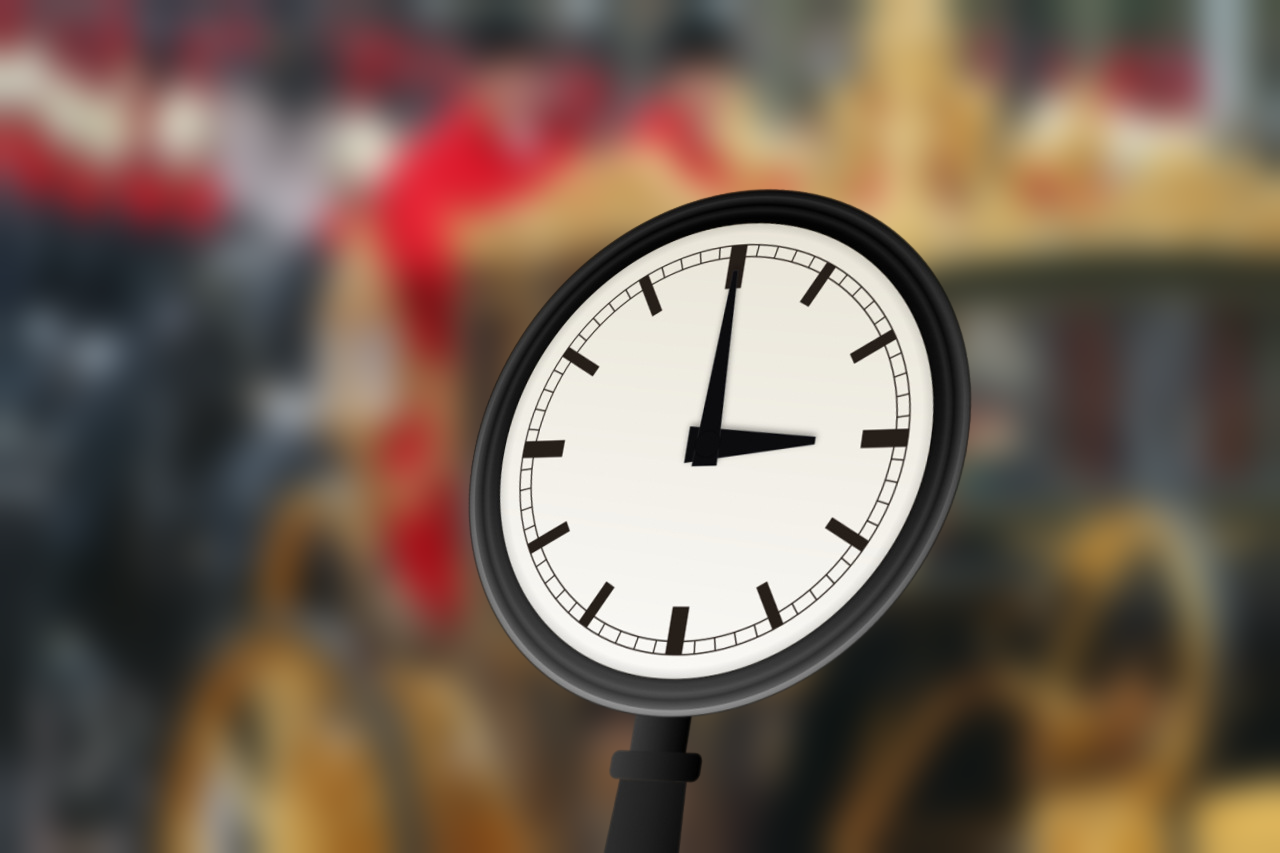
3,00
